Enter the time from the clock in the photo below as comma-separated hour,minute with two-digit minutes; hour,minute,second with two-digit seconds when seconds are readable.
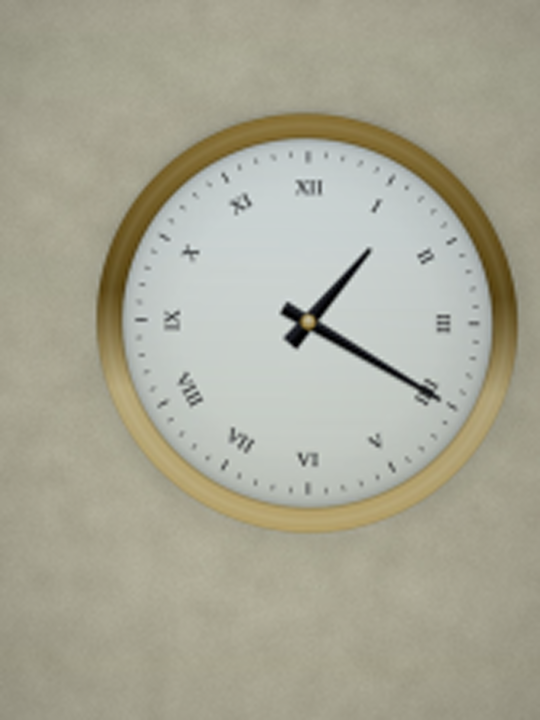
1,20
